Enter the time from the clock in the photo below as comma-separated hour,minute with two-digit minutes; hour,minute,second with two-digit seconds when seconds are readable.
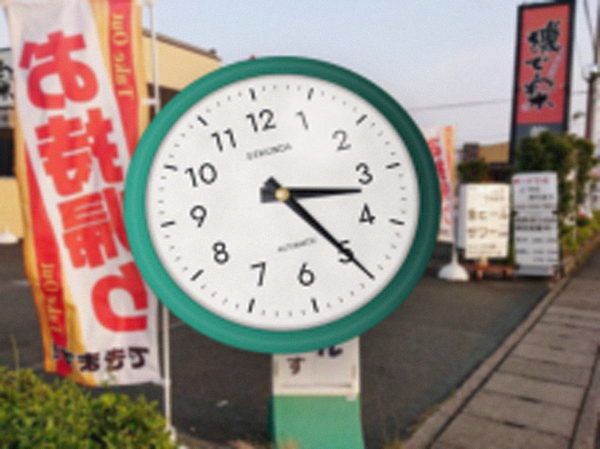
3,25
